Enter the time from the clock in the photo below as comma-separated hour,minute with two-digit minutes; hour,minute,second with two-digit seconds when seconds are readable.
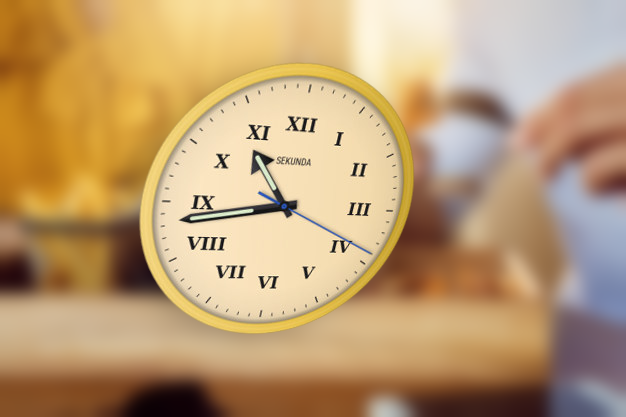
10,43,19
